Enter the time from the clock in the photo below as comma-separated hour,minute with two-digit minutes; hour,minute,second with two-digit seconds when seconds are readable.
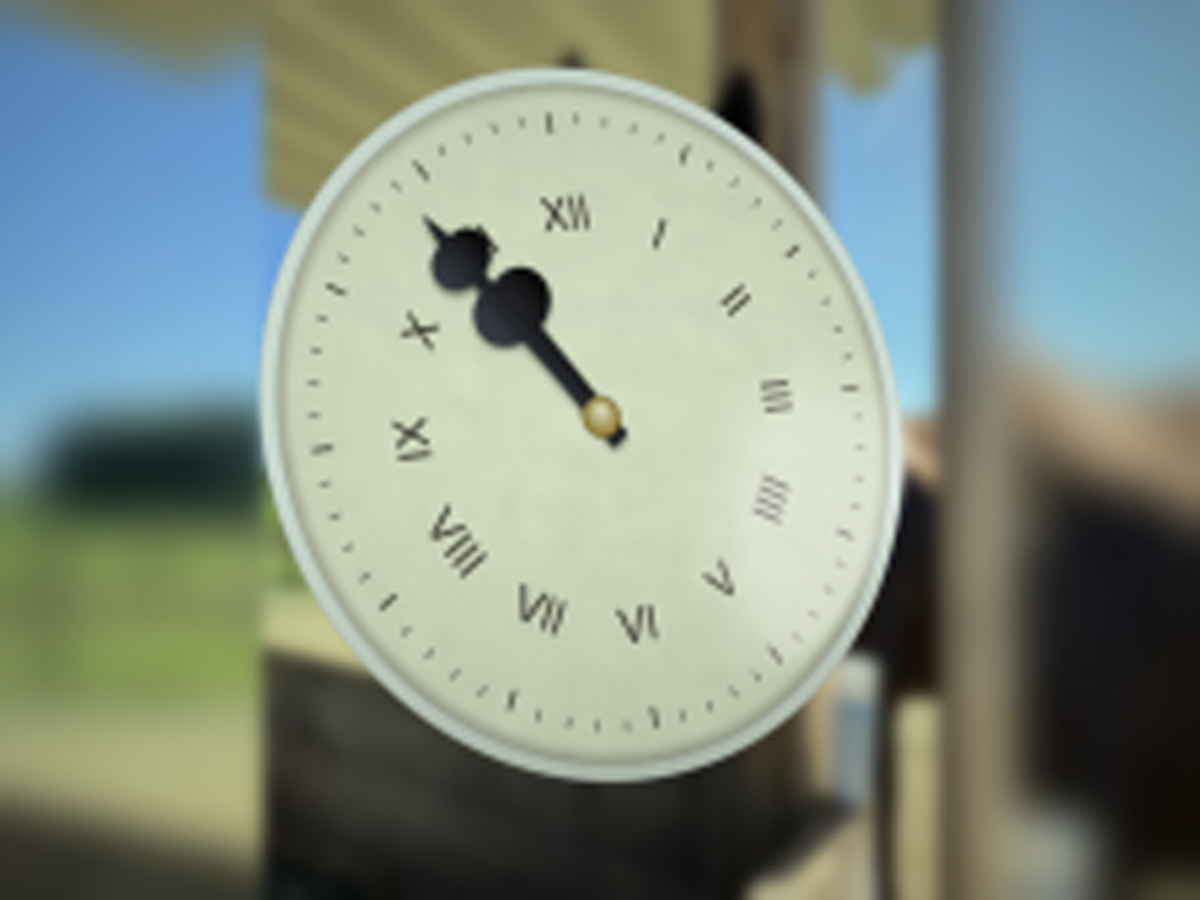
10,54
